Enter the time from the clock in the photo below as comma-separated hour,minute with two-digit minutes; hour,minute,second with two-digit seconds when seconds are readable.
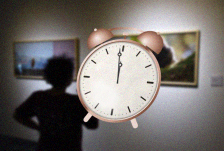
11,59
